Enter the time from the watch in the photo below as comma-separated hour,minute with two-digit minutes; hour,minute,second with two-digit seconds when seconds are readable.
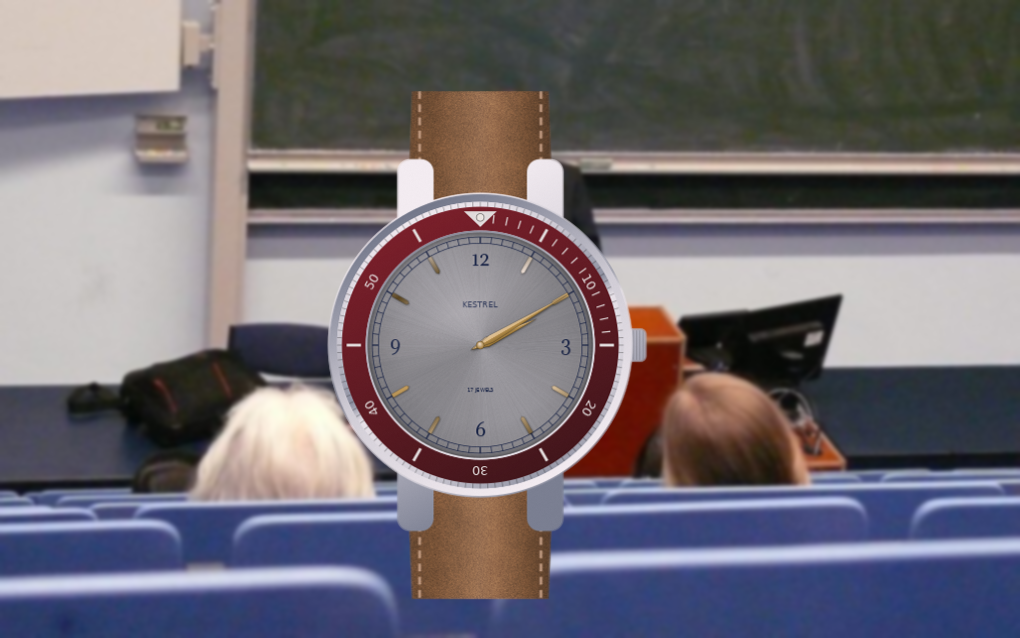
2,10
